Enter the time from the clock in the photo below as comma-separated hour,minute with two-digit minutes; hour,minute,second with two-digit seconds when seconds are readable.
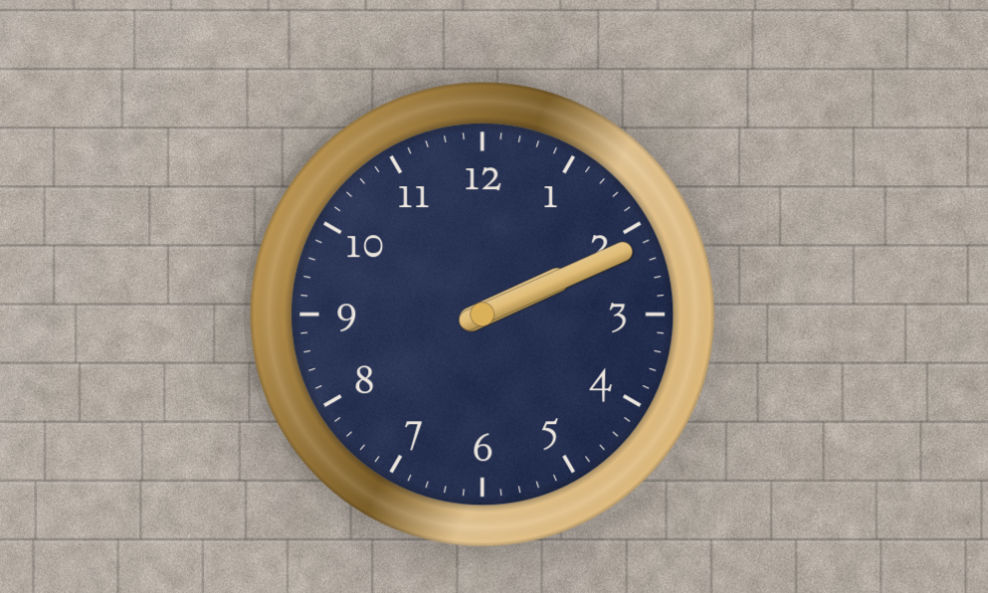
2,11
